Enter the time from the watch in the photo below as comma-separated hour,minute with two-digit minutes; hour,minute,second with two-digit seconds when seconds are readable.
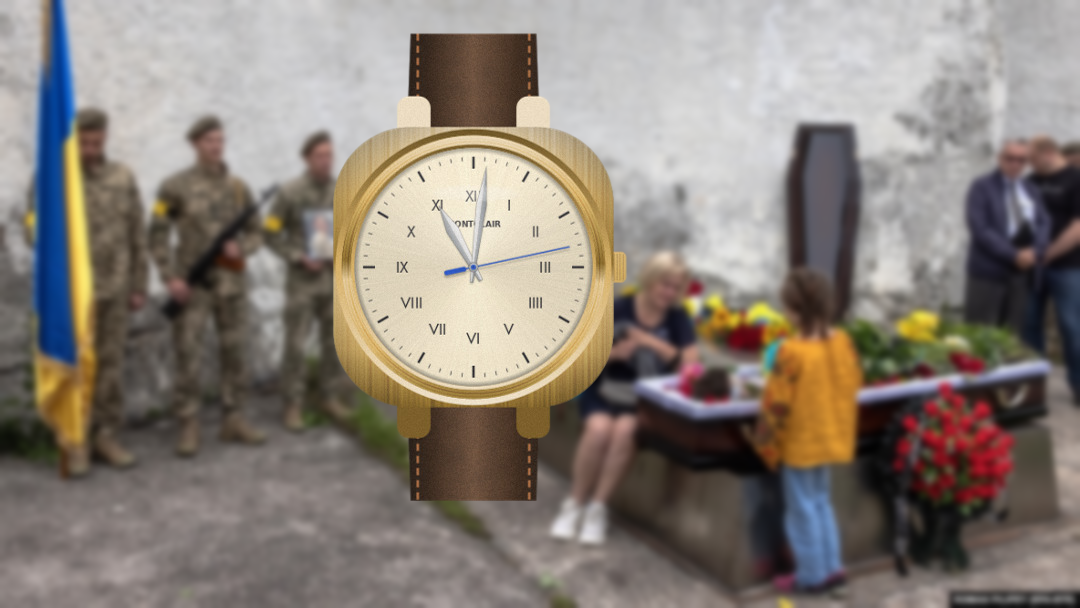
11,01,13
